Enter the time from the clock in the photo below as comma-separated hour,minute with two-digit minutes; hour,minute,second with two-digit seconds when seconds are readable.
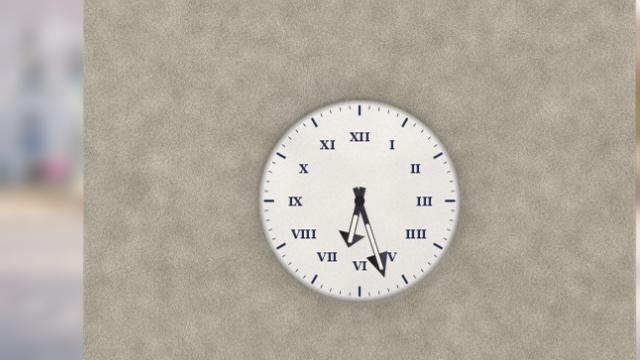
6,27
